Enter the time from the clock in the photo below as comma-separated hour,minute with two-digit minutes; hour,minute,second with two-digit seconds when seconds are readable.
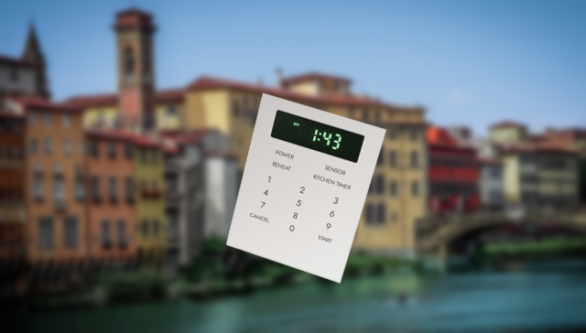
1,43
